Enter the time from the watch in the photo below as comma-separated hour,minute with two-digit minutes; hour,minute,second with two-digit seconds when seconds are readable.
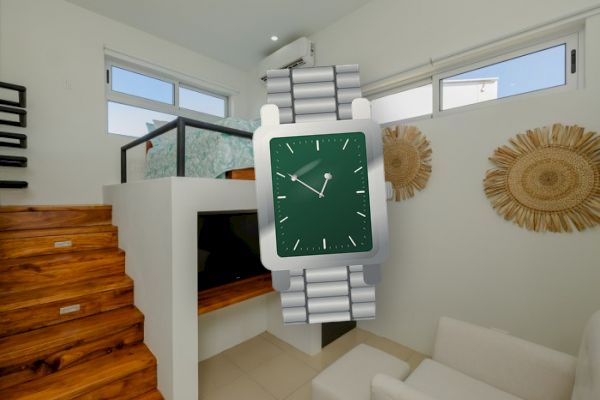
12,51
